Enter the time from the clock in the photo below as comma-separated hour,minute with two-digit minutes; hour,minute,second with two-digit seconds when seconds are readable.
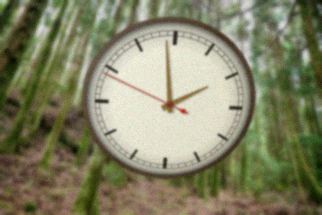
1,58,49
